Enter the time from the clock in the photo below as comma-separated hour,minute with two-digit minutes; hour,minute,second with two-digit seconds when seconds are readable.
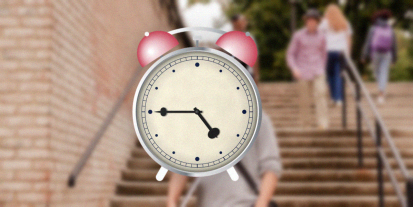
4,45
